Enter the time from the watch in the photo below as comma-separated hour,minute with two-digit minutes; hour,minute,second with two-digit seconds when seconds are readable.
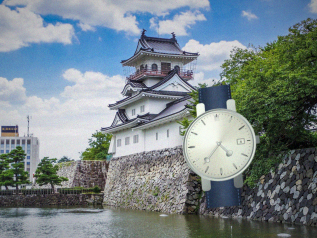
4,37
